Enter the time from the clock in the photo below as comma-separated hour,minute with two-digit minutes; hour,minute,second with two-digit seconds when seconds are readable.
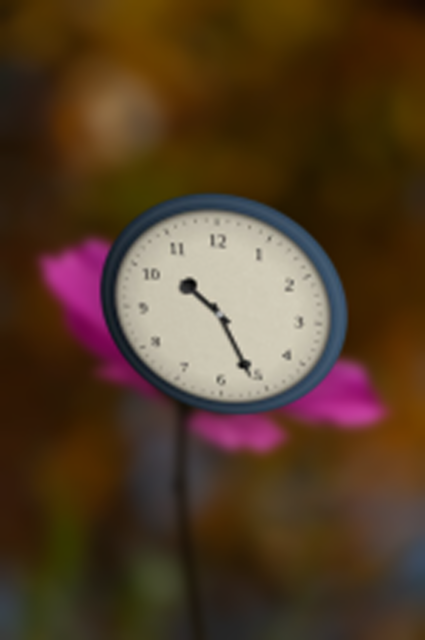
10,26
